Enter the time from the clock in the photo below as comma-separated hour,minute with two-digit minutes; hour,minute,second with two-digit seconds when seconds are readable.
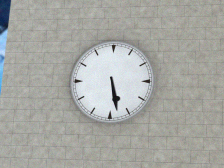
5,28
